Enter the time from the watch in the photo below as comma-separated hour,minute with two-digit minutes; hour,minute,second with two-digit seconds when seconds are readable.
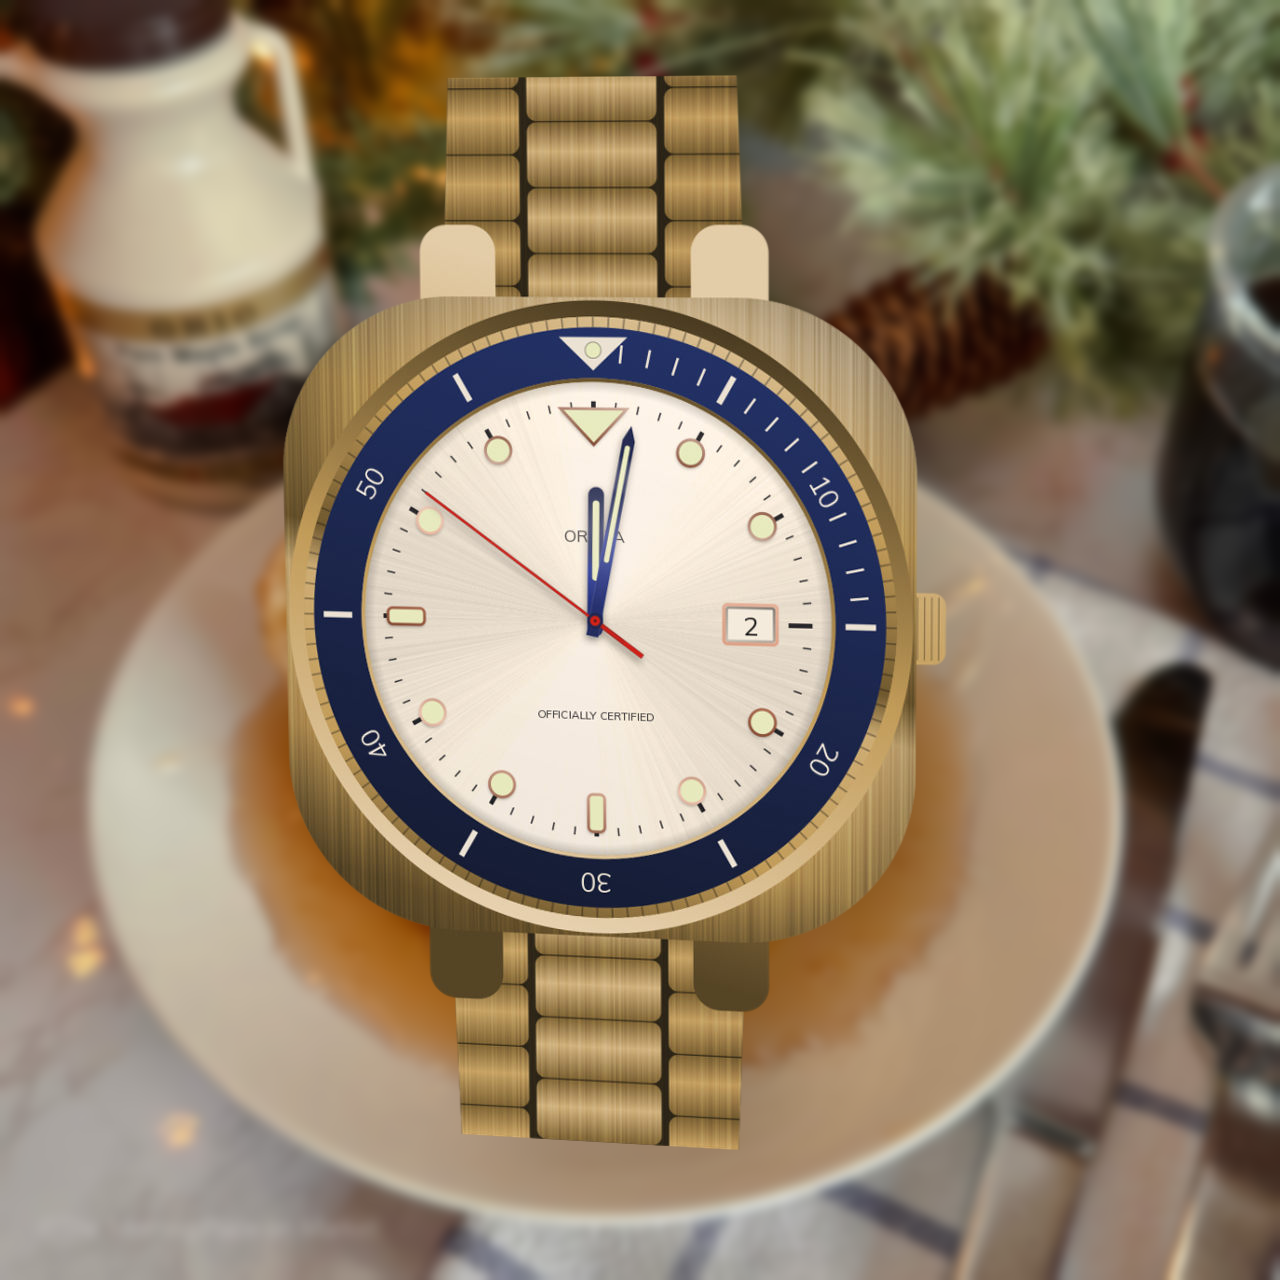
12,01,51
